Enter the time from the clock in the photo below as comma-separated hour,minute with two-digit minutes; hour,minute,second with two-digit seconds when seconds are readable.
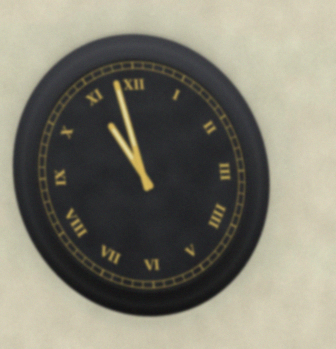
10,58
